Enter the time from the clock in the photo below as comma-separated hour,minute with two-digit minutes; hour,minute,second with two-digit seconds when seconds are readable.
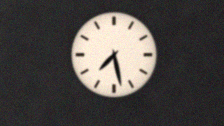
7,28
